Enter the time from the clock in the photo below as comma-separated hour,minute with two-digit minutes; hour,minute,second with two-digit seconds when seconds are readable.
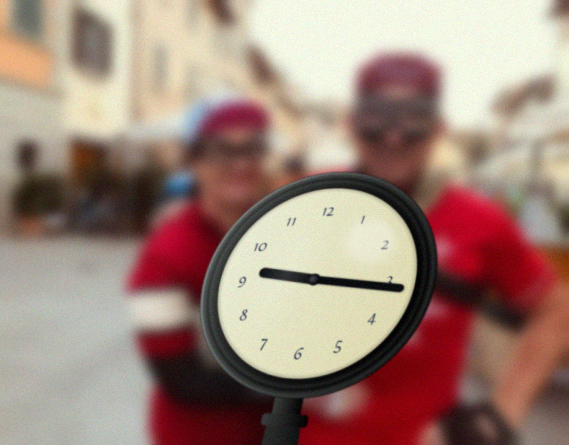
9,16
